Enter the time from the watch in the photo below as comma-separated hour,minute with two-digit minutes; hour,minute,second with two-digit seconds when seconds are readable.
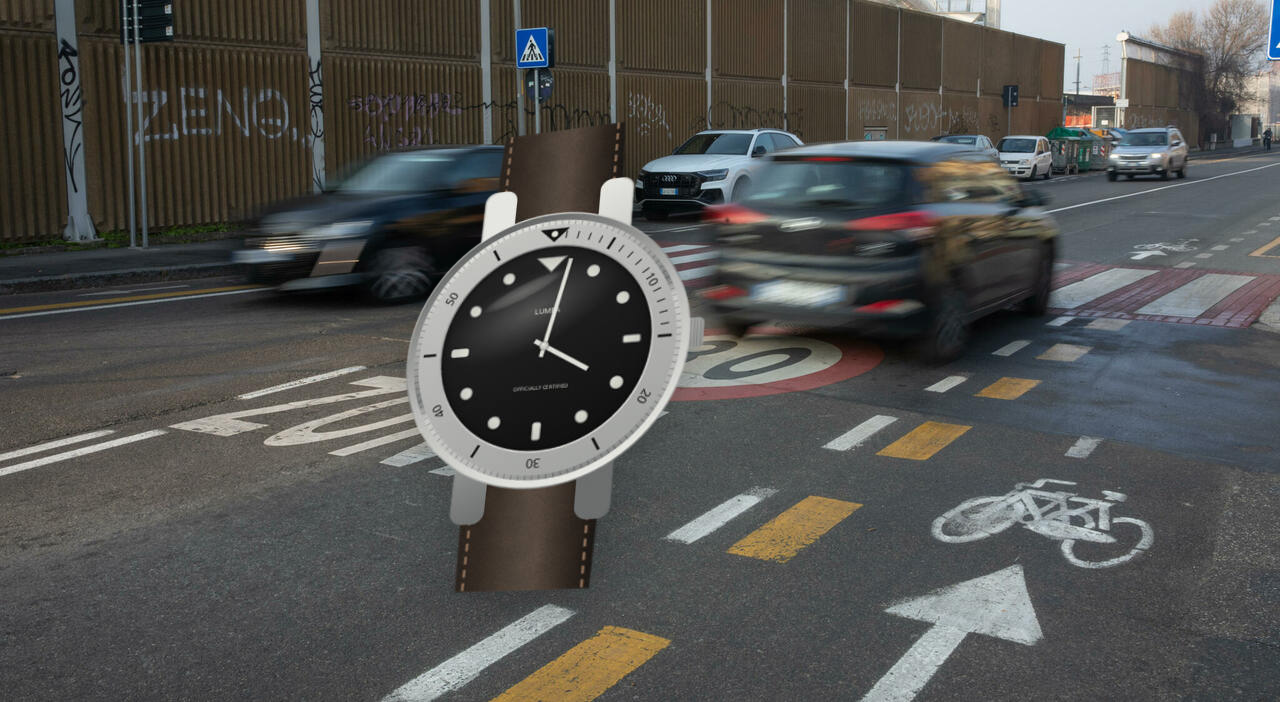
4,02
